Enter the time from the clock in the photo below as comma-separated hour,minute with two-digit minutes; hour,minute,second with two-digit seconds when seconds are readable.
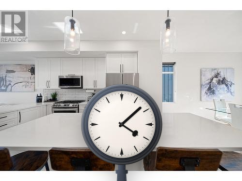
4,08
